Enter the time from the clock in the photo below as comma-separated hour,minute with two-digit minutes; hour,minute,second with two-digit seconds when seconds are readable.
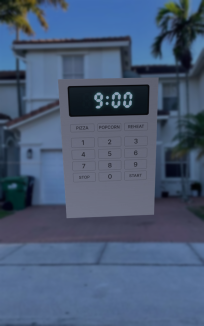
9,00
